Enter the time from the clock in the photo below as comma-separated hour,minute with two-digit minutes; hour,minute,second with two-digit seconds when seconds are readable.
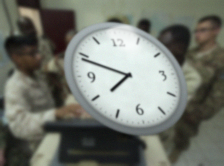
7,49
